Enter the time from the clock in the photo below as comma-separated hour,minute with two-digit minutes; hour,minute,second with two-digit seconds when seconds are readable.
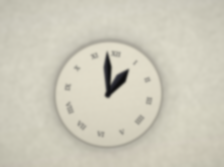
12,58
